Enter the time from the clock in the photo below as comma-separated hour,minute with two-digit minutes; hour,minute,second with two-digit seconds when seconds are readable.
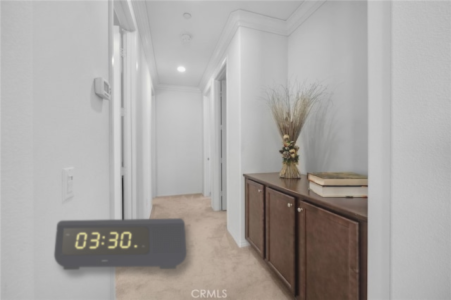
3,30
